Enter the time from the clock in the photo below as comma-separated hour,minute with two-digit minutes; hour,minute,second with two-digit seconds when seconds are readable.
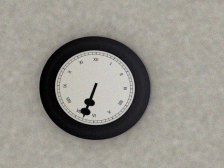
6,33
